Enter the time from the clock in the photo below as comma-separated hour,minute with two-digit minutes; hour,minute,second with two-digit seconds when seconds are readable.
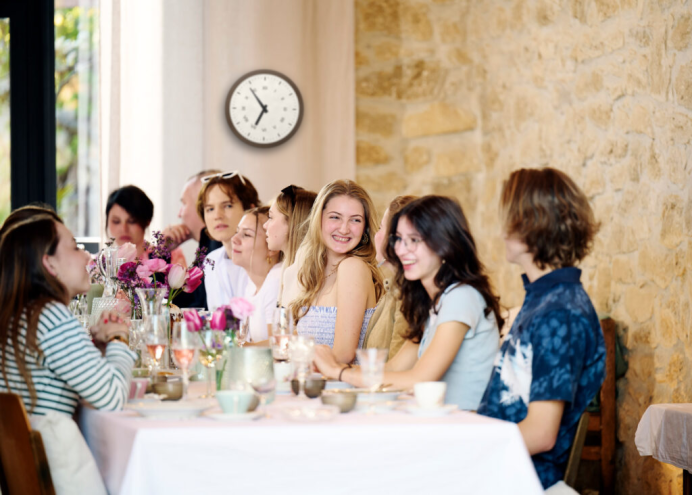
6,54
